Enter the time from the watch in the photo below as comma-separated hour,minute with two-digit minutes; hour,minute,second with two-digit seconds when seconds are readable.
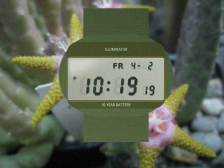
10,19,19
